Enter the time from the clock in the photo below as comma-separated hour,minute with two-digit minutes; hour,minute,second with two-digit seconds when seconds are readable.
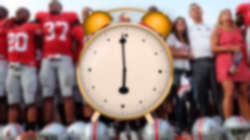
5,59
